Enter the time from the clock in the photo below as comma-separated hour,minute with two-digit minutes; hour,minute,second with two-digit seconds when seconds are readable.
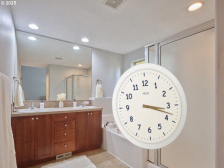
3,18
